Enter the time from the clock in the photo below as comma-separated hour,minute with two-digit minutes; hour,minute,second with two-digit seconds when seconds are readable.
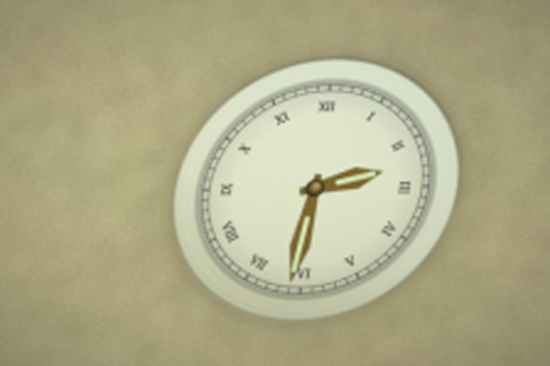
2,31
